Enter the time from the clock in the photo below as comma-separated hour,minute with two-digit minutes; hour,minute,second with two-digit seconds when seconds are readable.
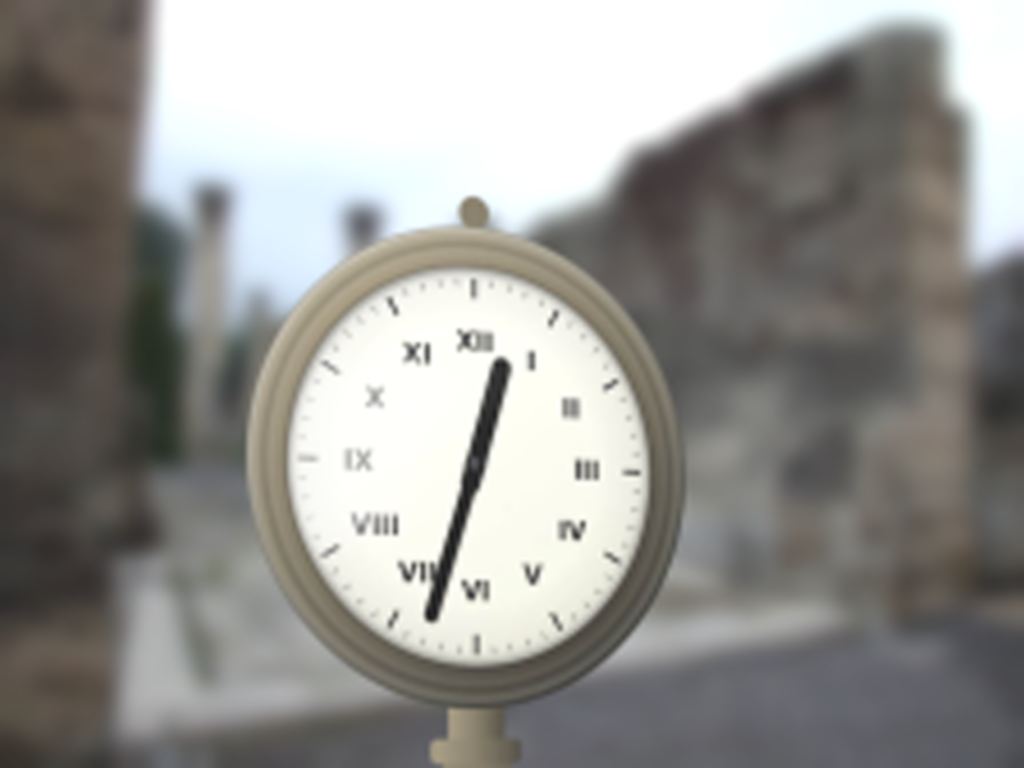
12,33
